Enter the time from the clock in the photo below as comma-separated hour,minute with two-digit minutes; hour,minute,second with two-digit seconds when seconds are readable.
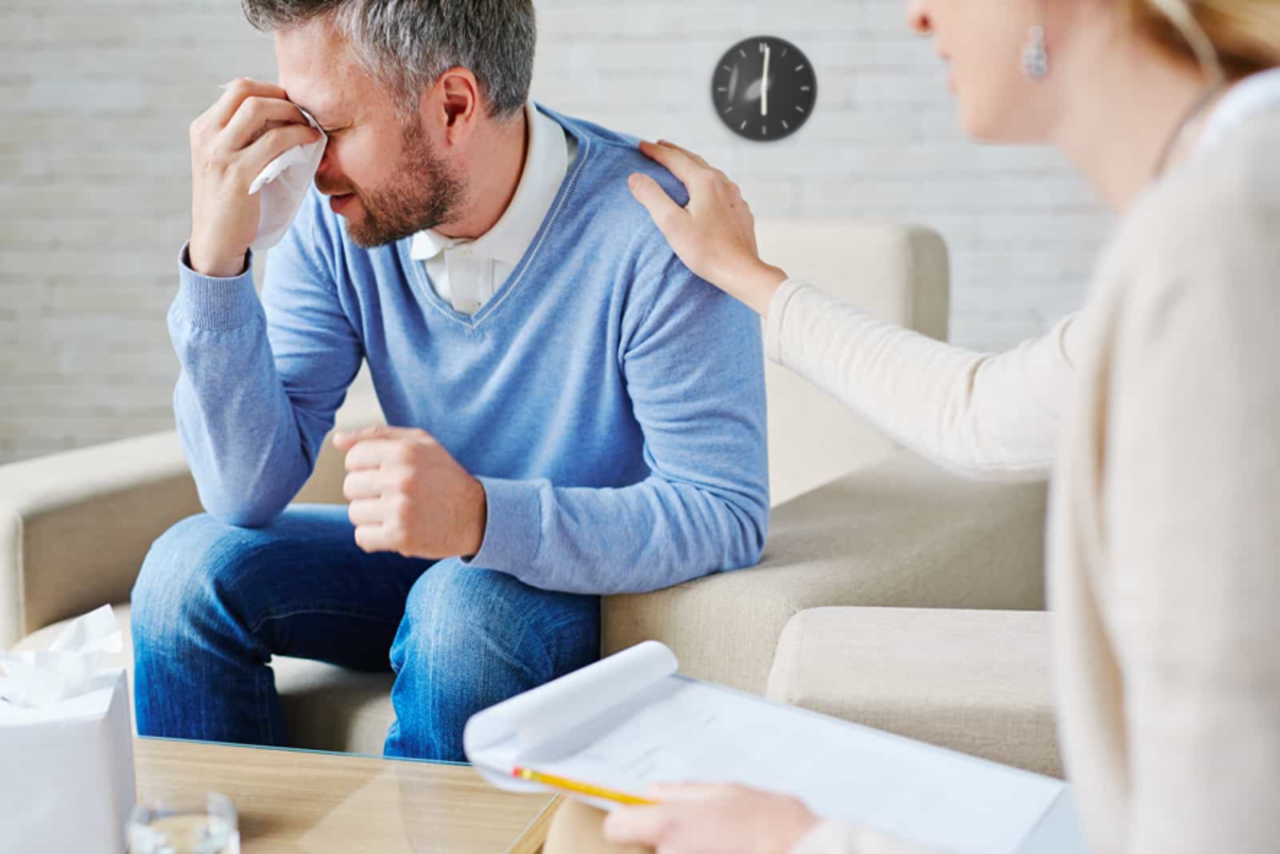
6,01
